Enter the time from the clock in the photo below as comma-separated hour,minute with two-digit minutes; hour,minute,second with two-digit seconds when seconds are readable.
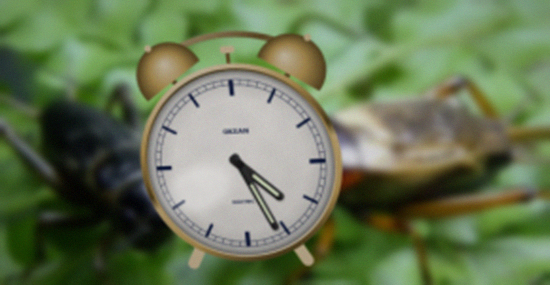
4,26
